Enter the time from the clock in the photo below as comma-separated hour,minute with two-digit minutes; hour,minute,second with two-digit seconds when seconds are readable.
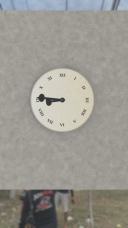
8,46
